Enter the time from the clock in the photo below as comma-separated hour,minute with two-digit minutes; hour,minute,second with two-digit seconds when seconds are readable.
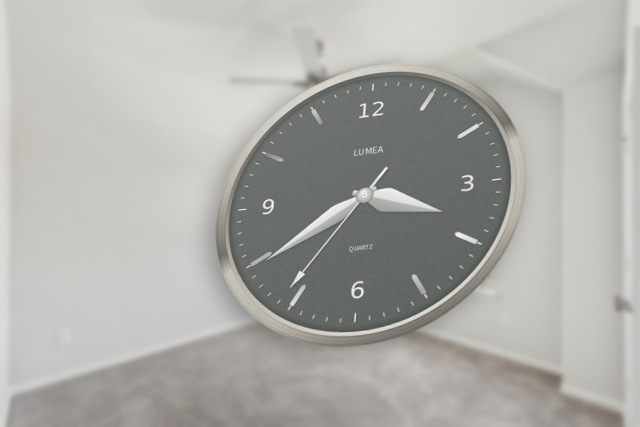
3,39,36
